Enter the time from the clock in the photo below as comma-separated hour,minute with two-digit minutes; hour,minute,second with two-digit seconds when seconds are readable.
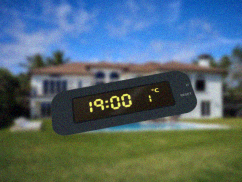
19,00
